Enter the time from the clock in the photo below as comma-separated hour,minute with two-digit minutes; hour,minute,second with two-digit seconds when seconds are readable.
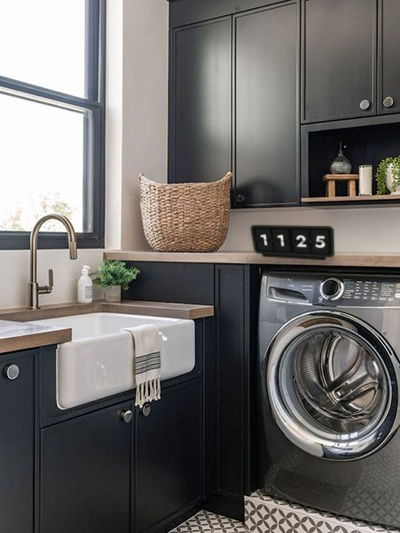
11,25
